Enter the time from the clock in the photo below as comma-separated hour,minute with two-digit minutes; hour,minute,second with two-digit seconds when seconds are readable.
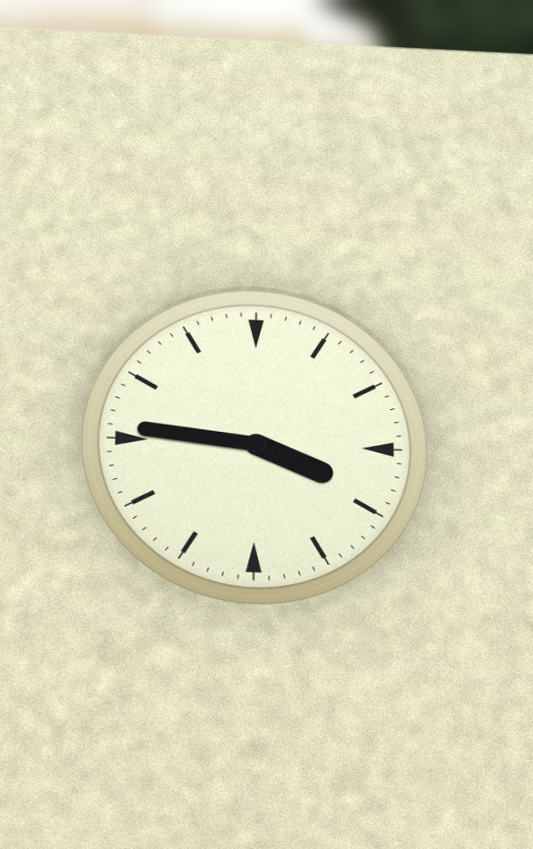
3,46
